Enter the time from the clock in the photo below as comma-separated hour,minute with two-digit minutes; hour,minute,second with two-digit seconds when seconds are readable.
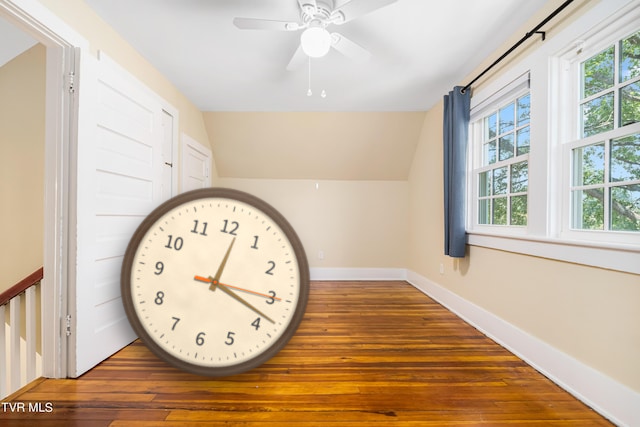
12,18,15
